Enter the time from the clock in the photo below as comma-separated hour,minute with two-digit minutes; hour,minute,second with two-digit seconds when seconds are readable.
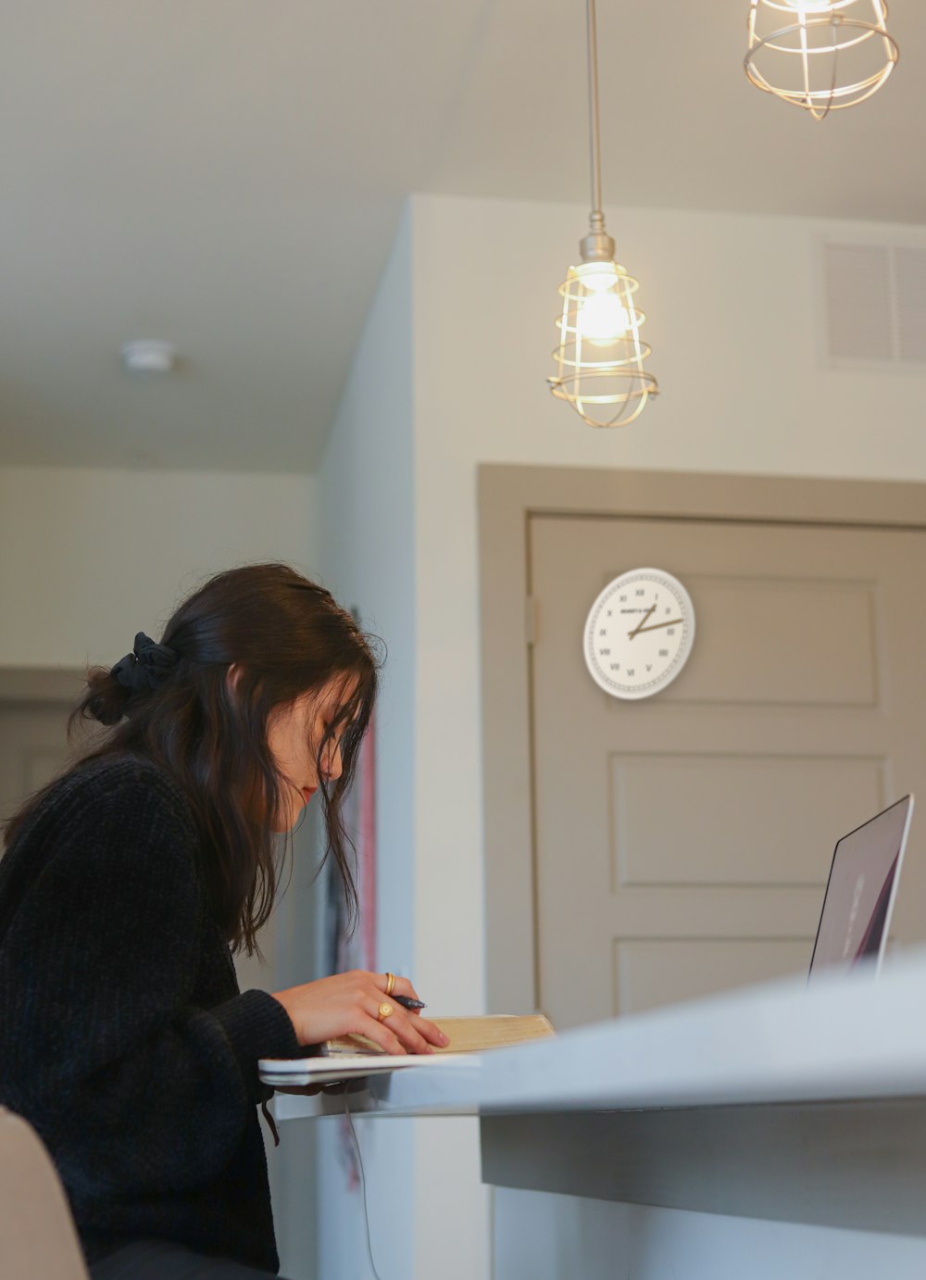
1,13
